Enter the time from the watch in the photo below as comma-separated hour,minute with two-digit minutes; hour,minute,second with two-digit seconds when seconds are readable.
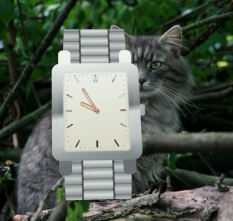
9,55
